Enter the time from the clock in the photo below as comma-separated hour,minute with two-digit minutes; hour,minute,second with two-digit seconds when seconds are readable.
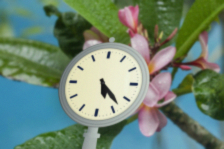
5,23
